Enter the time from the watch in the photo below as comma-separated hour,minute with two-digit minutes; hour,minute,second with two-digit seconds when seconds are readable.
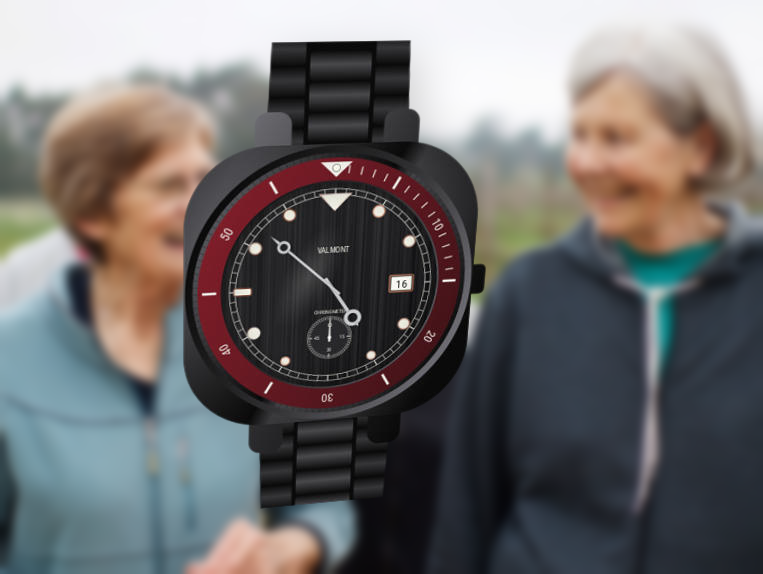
4,52
